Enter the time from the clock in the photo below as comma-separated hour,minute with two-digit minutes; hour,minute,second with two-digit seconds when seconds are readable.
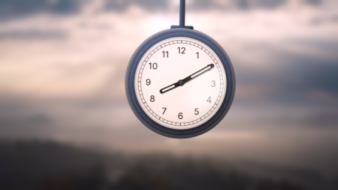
8,10
